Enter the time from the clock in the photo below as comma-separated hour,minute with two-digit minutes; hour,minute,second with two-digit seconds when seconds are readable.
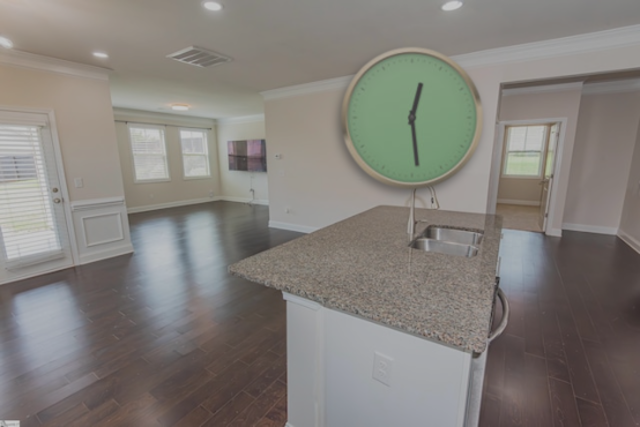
12,29
